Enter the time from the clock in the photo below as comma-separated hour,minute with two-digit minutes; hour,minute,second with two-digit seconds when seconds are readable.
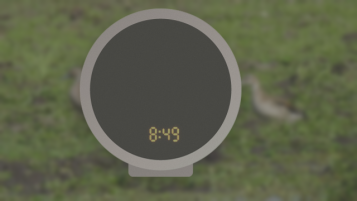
8,49
